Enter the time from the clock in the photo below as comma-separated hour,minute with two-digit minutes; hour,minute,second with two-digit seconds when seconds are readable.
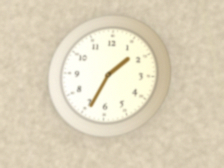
1,34
